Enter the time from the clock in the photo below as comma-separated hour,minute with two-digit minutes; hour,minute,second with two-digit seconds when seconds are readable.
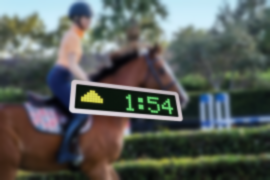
1,54
